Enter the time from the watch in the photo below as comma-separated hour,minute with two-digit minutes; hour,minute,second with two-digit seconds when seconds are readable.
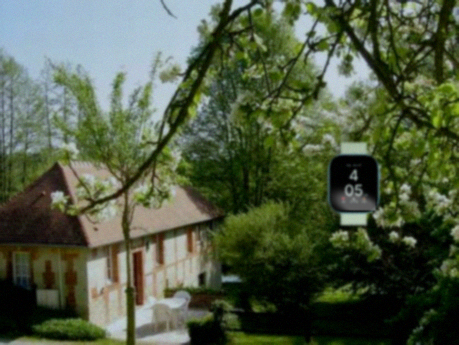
4,05
